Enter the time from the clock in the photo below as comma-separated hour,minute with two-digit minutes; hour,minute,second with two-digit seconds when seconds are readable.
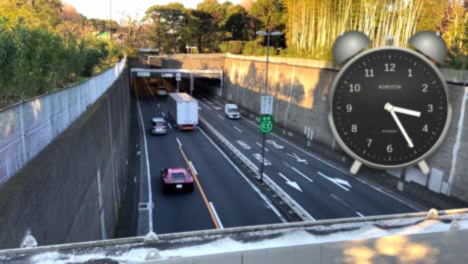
3,25
